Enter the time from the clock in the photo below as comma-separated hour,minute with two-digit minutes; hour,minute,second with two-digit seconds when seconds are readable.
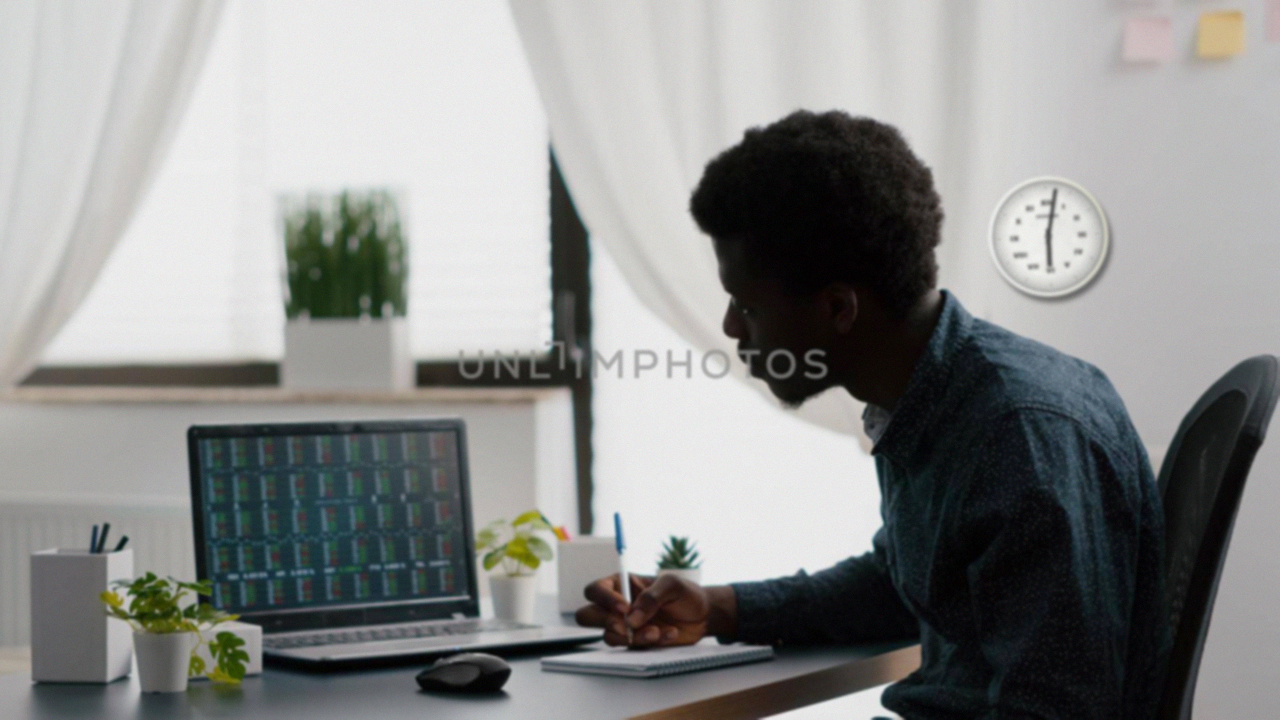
6,02
